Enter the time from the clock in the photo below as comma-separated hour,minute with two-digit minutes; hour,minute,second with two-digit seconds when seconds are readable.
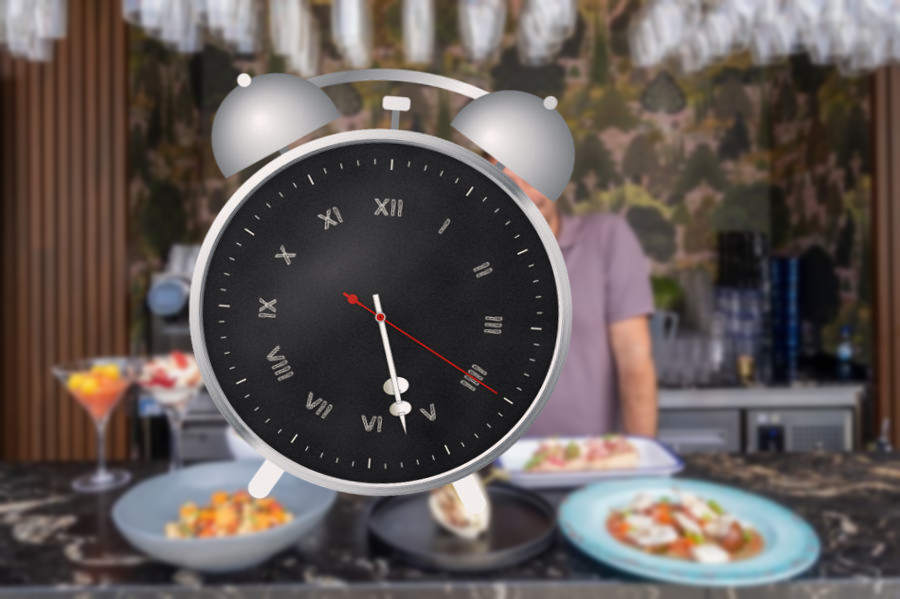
5,27,20
